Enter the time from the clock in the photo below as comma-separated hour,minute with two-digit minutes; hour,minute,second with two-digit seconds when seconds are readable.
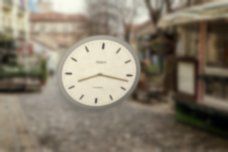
8,17
